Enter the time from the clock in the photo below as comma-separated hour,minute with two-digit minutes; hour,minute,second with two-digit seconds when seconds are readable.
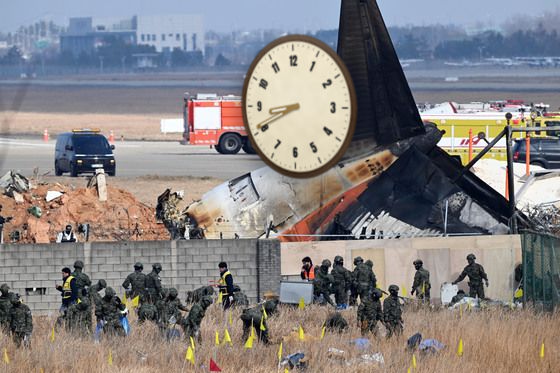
8,41
